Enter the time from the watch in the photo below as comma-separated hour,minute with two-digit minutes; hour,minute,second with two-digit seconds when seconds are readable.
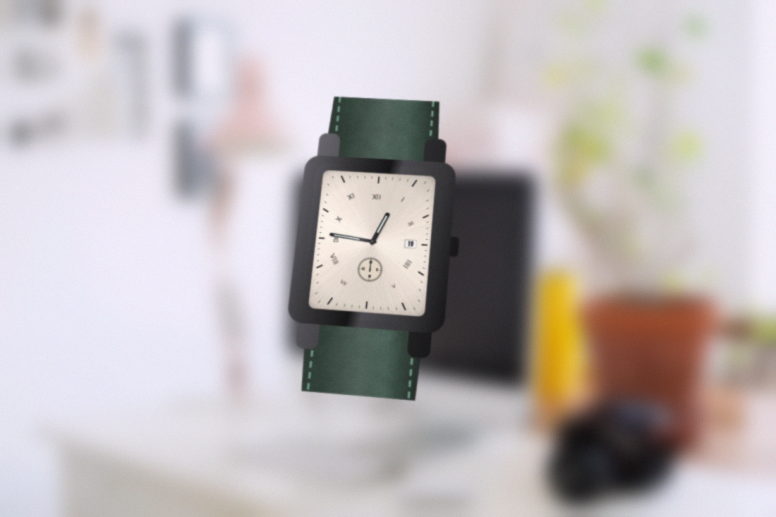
12,46
